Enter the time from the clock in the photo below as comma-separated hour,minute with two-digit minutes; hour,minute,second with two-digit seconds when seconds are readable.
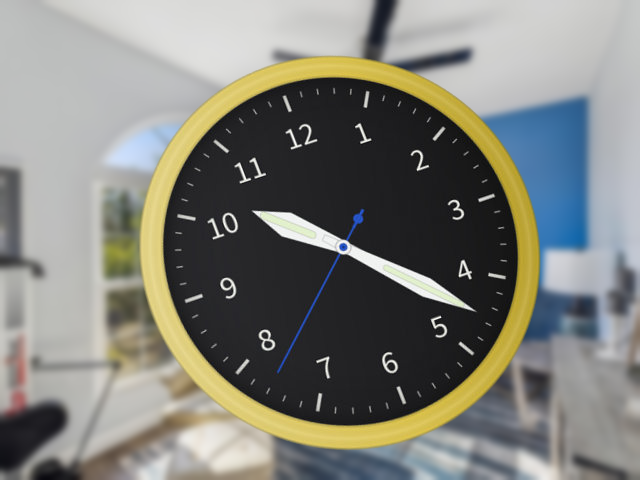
10,22,38
